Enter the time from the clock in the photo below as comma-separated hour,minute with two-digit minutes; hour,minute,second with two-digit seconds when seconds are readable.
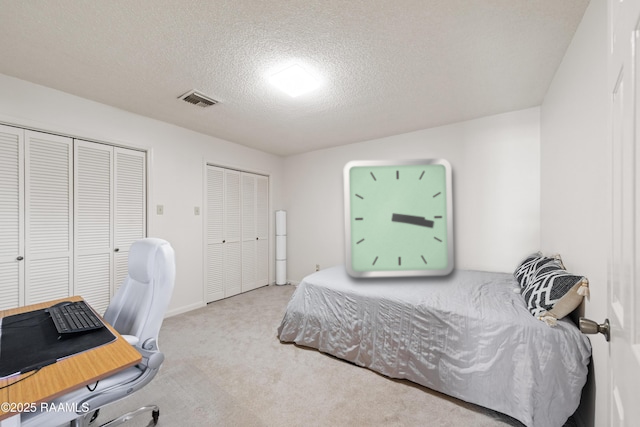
3,17
